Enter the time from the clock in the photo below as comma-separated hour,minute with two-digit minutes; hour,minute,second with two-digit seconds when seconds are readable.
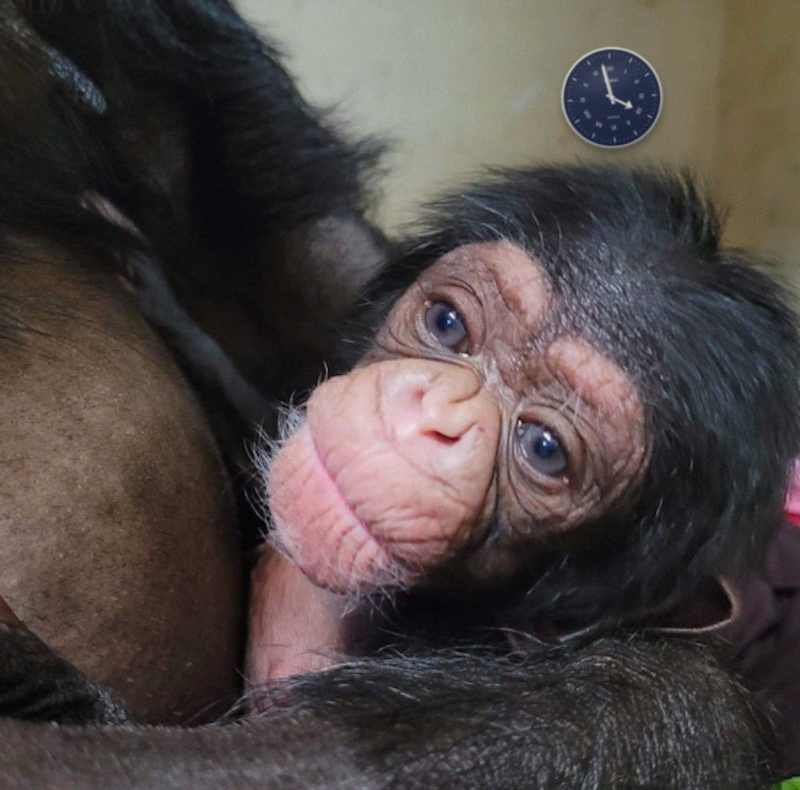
3,58
